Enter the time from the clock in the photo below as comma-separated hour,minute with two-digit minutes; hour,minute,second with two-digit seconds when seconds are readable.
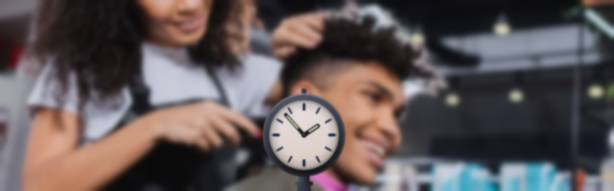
1,53
